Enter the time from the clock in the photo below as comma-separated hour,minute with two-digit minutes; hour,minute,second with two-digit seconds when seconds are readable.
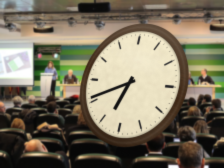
6,41
